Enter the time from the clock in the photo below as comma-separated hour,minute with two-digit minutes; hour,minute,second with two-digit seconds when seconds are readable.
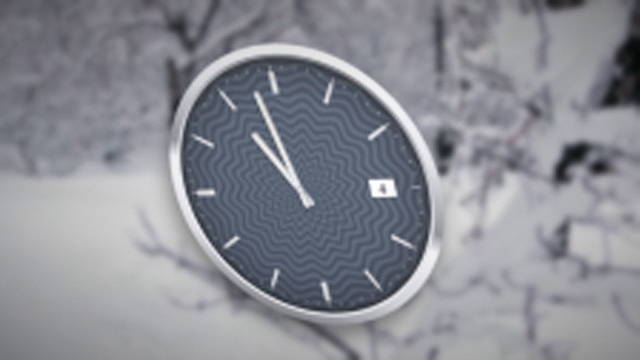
10,58
